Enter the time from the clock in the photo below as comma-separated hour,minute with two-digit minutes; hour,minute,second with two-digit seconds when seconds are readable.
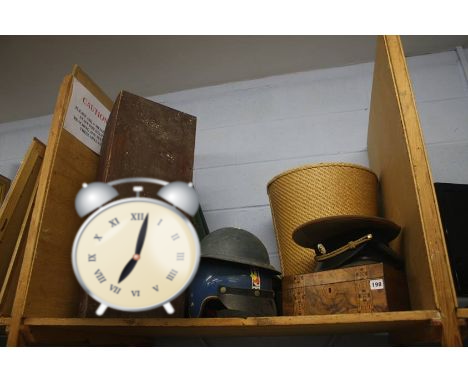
7,02
